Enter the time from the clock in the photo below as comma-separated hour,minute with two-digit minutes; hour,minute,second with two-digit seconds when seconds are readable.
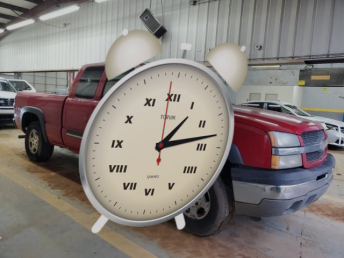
1,12,59
